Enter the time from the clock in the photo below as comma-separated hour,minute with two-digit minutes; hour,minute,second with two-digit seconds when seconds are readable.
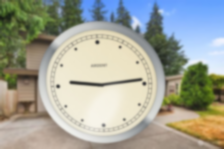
9,14
